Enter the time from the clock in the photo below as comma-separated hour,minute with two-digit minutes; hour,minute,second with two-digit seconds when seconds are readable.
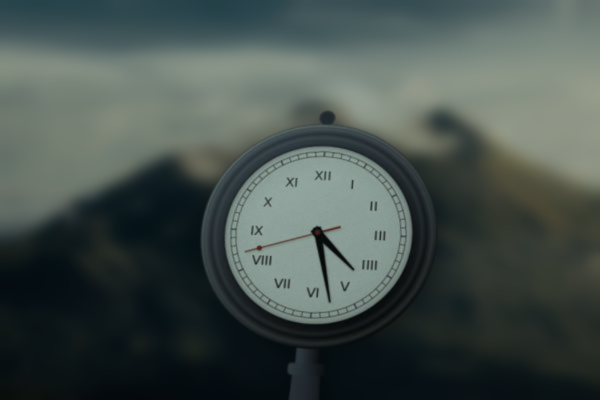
4,27,42
